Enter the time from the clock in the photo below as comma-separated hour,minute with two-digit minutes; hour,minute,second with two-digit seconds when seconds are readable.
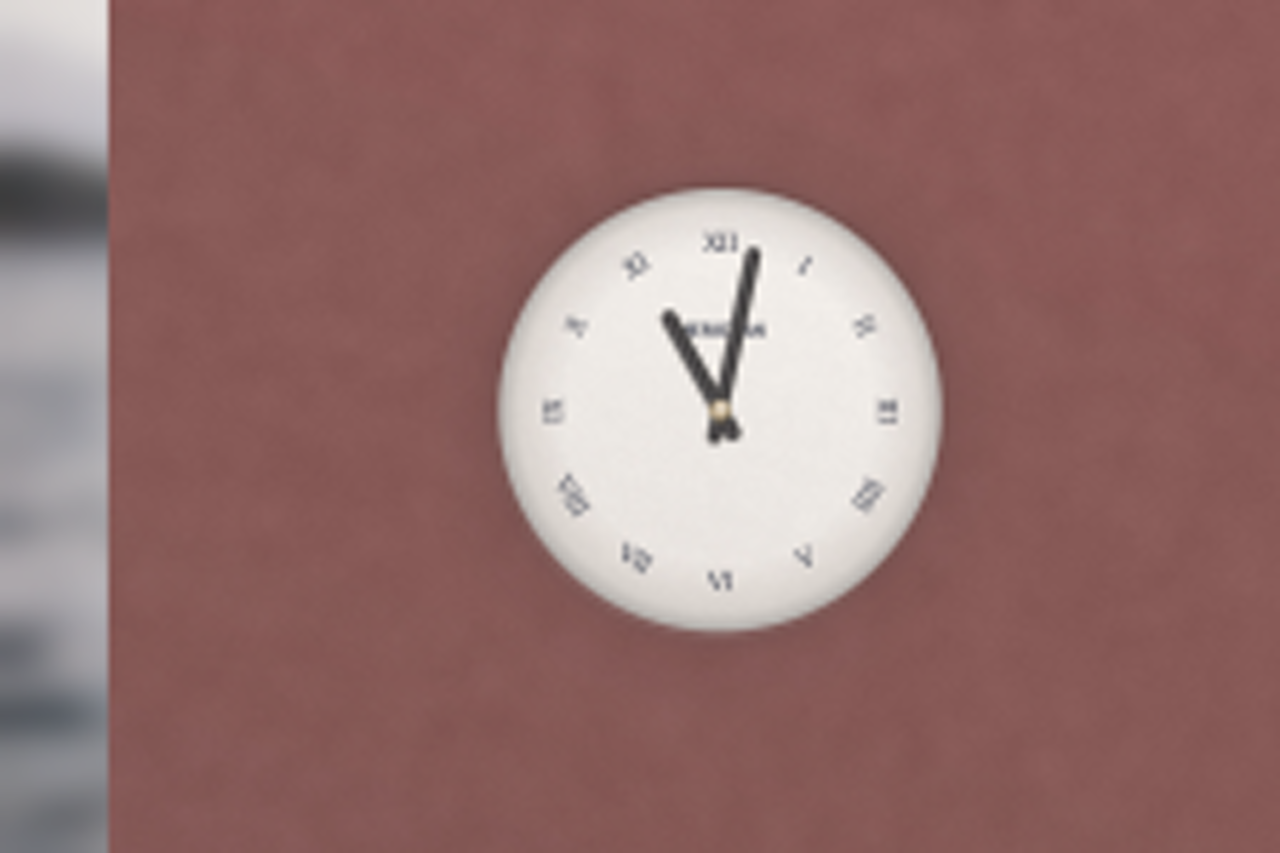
11,02
